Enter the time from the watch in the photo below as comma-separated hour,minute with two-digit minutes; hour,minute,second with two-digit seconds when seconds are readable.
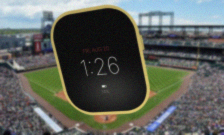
1,26
